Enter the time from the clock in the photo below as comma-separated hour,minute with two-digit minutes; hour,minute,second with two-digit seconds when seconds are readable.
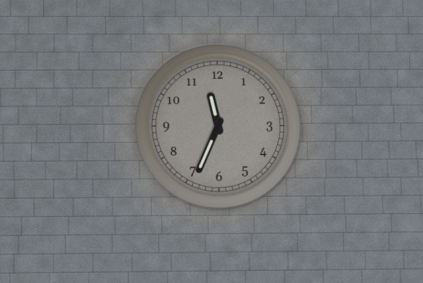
11,34
